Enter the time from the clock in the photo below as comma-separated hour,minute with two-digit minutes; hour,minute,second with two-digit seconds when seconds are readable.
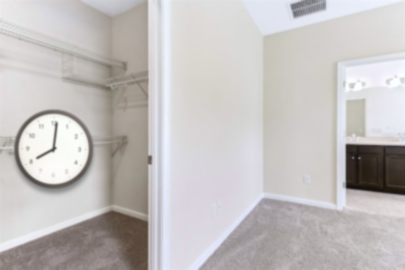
8,01
